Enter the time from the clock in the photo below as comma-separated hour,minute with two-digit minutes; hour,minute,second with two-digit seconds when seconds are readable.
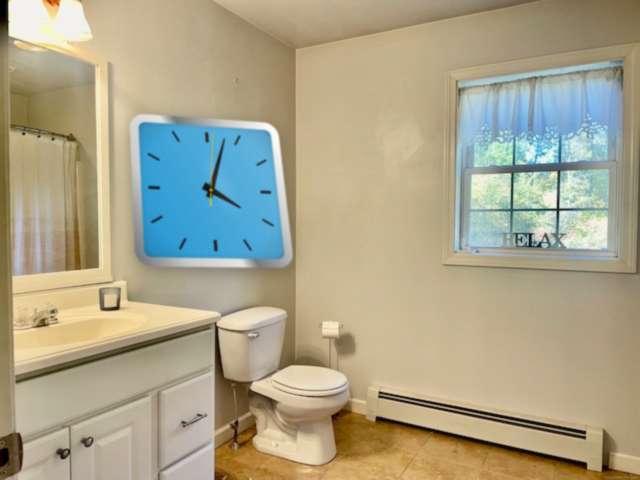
4,03,01
